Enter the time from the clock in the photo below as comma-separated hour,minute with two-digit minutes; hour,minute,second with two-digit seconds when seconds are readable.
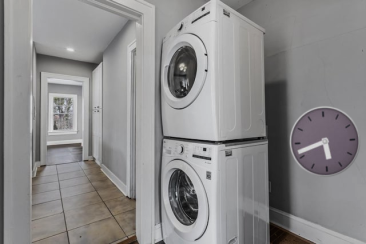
5,42
